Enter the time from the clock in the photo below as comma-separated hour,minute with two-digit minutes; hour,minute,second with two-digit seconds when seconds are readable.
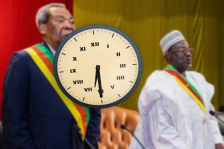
6,30
